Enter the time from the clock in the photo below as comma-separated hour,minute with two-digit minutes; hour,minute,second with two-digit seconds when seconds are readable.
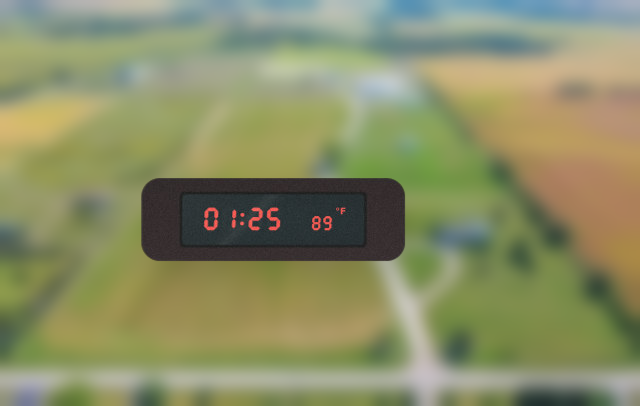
1,25
